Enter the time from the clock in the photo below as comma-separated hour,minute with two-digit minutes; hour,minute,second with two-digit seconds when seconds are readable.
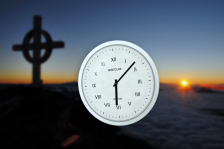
6,08
